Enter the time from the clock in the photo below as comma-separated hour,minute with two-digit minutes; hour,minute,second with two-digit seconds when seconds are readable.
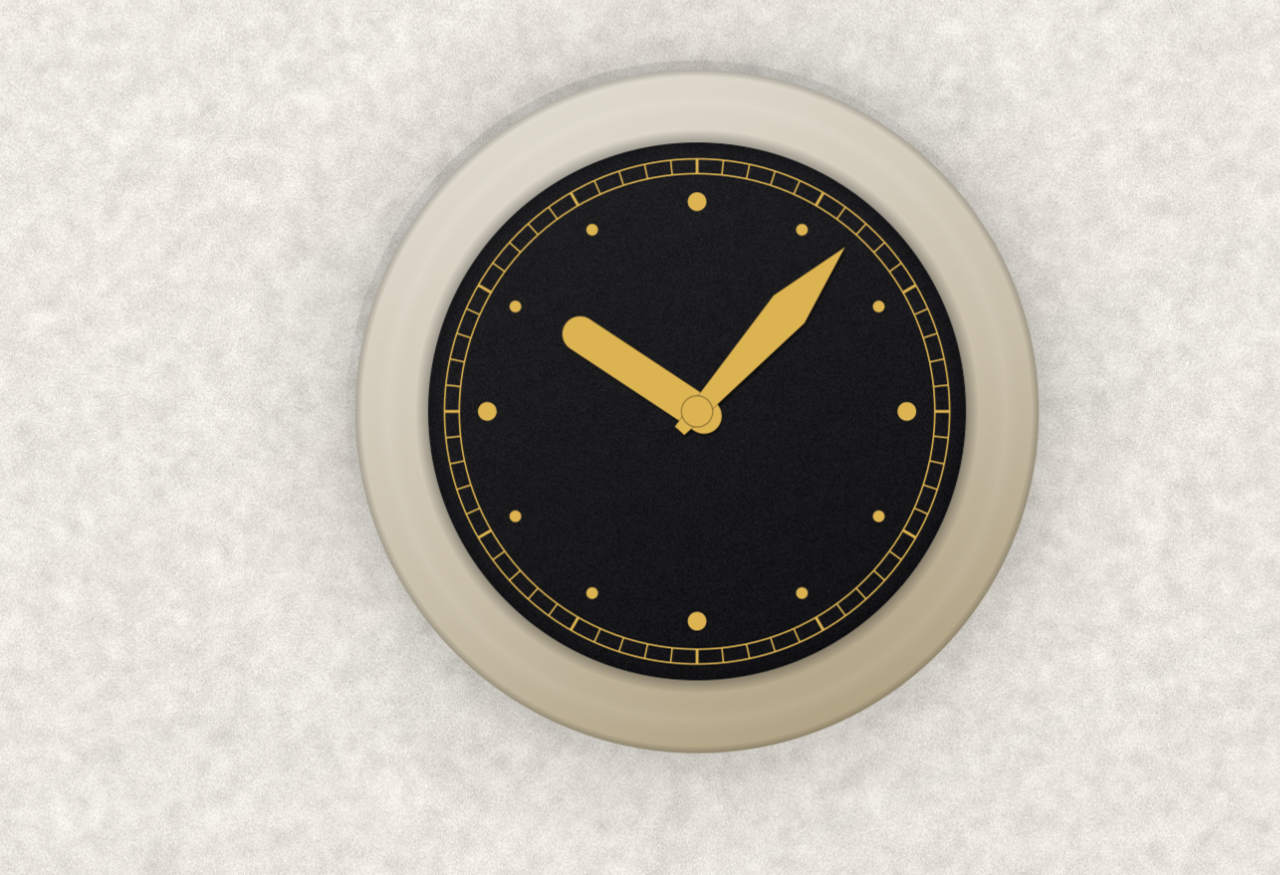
10,07
